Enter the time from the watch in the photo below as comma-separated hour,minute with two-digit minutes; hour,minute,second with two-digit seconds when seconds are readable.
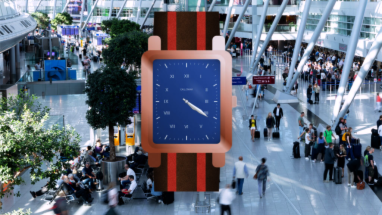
4,21
